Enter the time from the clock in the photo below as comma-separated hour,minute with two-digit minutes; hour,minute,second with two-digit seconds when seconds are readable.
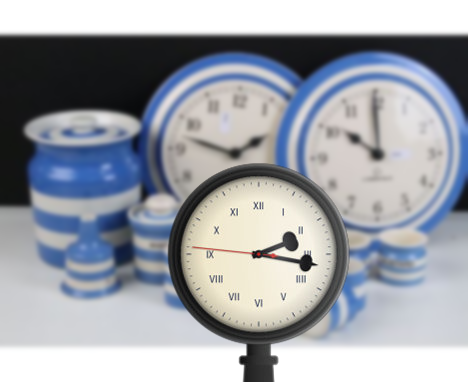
2,16,46
